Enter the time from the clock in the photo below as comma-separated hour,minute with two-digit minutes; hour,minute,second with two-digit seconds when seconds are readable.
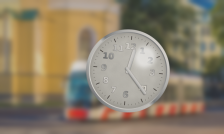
12,23
